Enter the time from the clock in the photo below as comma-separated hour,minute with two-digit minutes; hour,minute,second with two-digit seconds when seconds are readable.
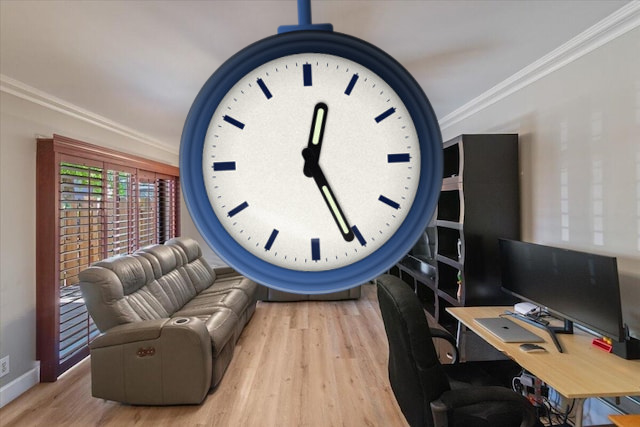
12,26
